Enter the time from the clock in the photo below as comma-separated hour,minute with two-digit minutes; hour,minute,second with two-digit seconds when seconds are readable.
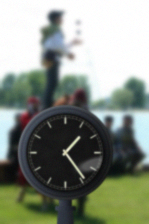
1,24
